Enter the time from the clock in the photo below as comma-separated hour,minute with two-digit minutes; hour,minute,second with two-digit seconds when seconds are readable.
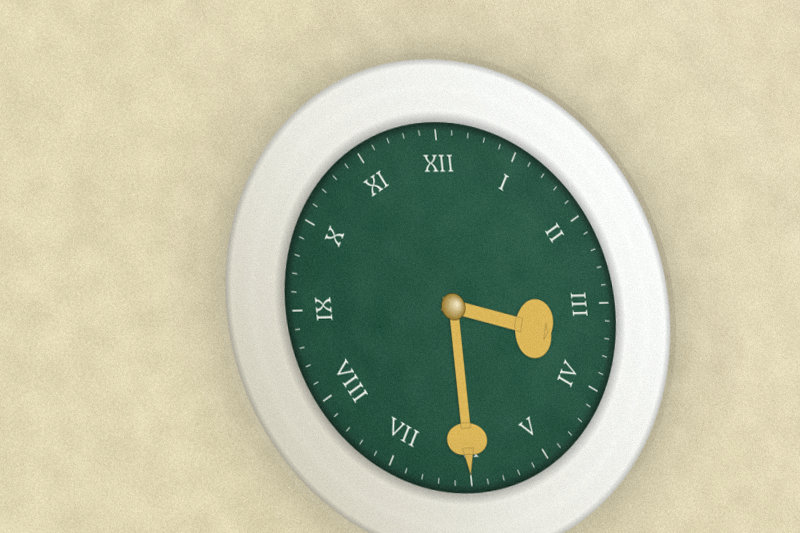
3,30
